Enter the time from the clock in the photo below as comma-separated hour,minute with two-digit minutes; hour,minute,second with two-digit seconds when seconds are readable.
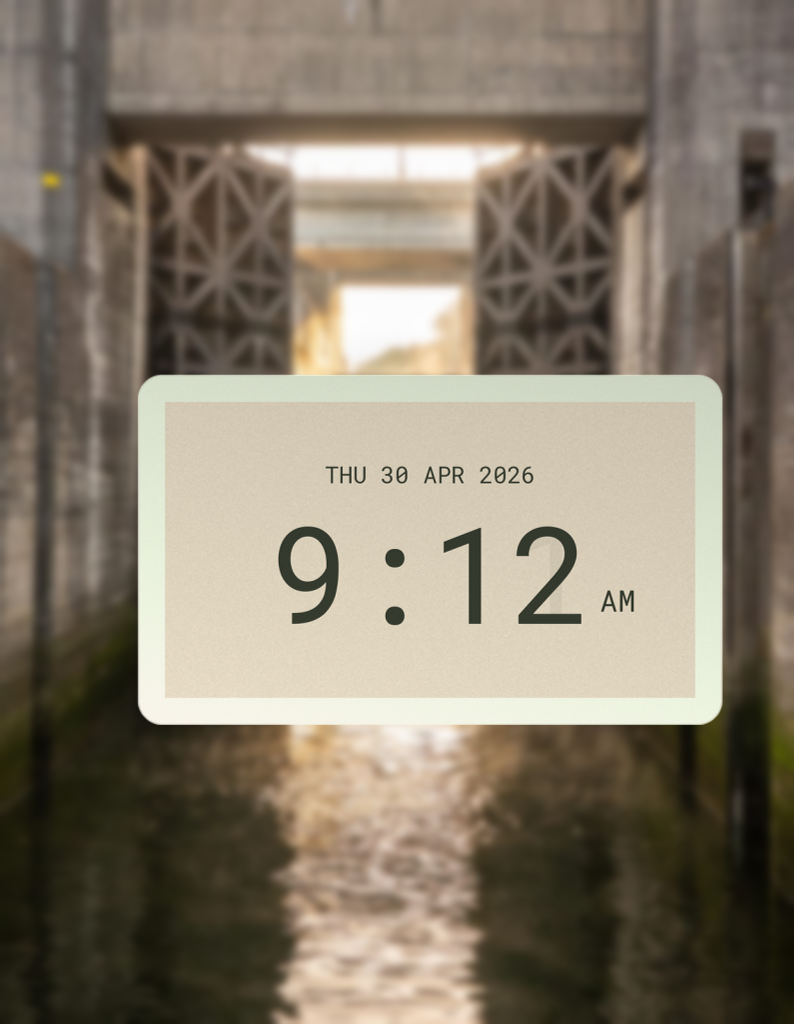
9,12
